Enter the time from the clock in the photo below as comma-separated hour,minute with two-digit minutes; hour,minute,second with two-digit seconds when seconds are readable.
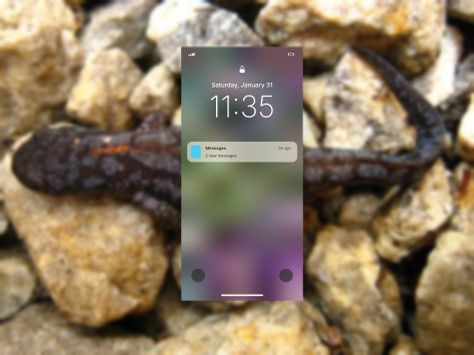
11,35
